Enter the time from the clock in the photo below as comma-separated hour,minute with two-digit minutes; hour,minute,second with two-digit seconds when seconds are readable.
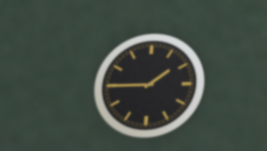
1,45
